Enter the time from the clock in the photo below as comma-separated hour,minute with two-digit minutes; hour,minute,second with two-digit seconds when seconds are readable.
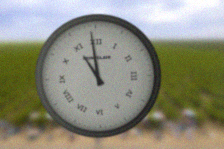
10,59
